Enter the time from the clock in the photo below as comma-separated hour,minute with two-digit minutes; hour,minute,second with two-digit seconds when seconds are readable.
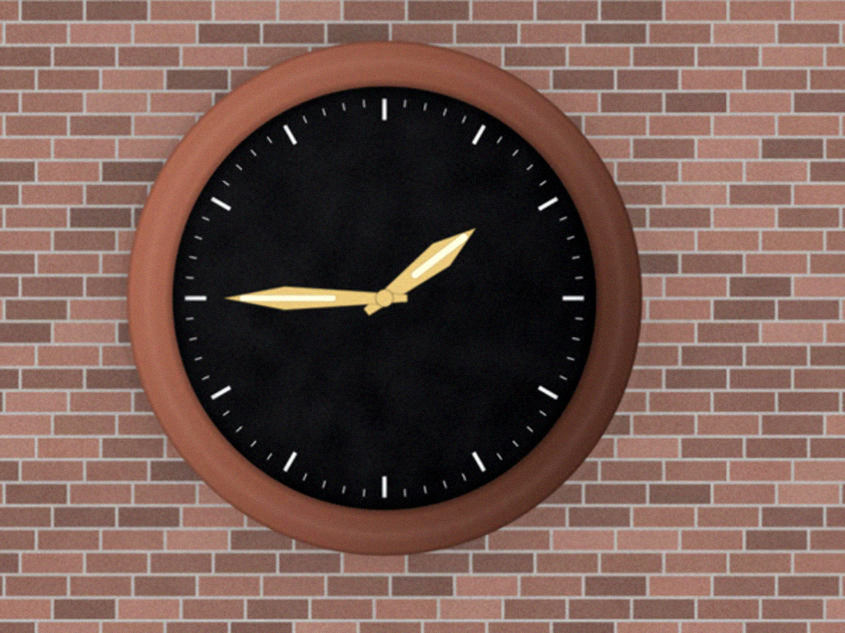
1,45
